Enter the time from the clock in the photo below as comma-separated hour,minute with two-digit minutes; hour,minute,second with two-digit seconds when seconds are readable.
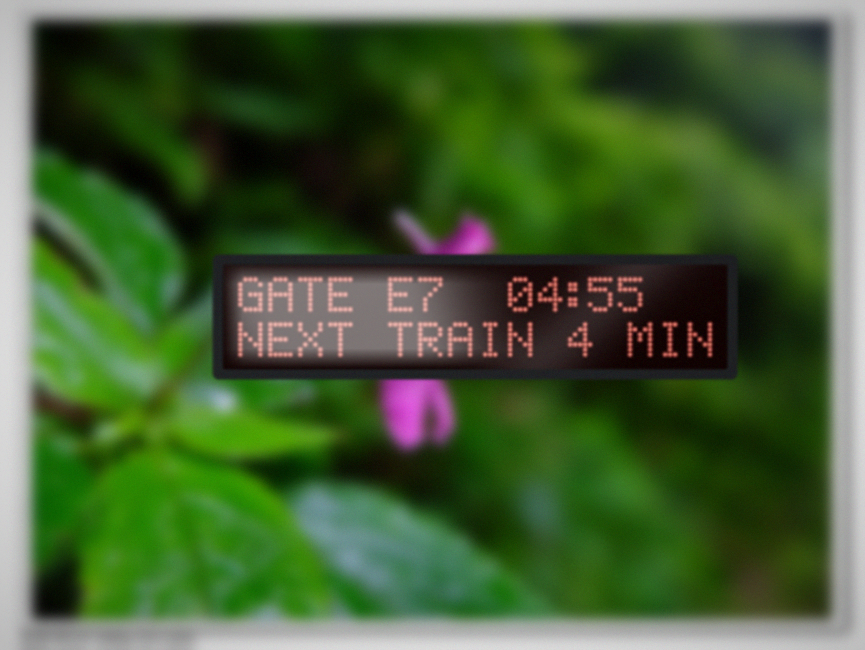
4,55
